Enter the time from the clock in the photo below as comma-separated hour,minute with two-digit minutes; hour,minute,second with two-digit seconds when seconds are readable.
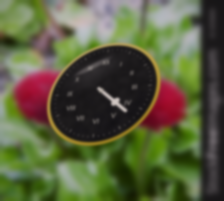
4,22
